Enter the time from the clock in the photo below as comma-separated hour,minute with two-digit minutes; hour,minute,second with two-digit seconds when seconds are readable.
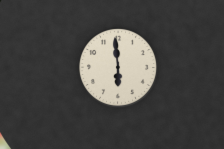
5,59
